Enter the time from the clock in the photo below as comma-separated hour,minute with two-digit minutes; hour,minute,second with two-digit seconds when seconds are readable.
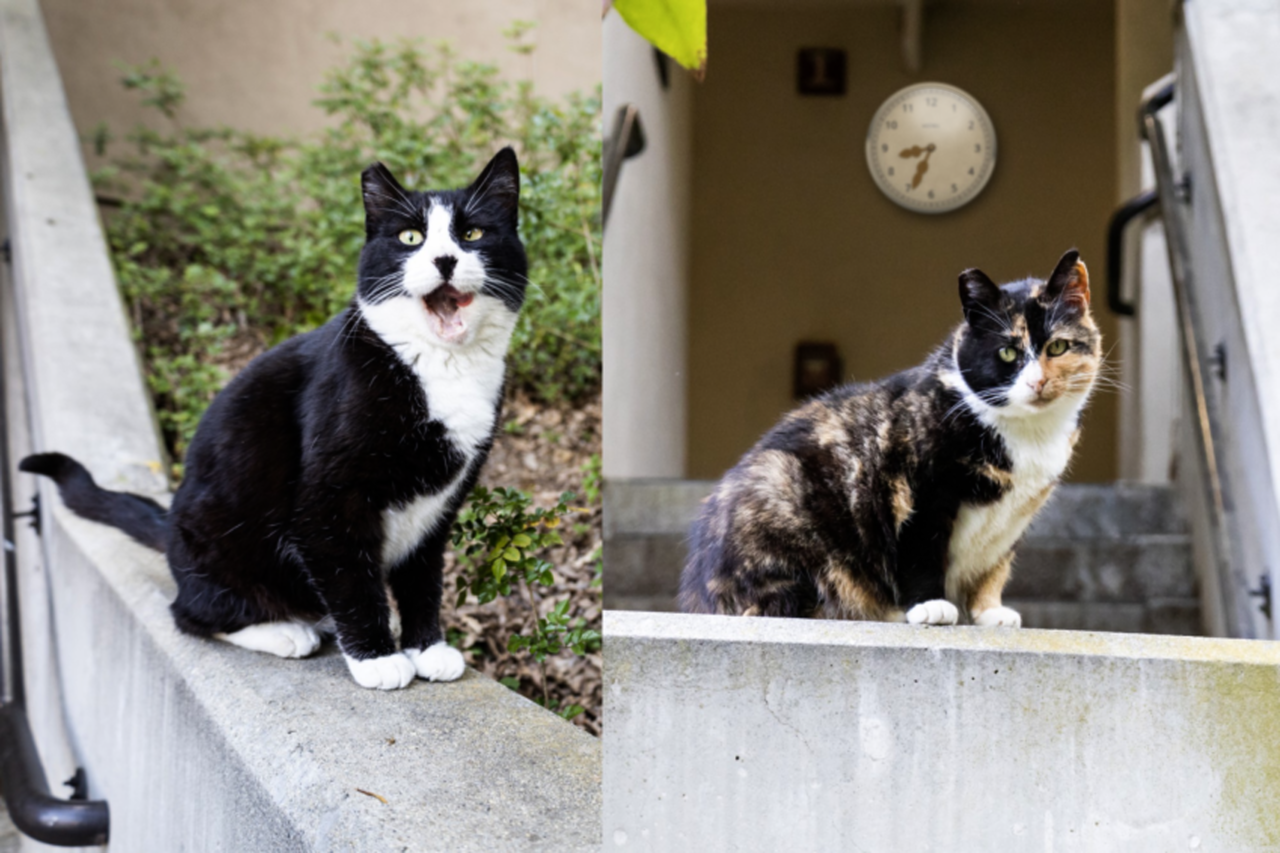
8,34
